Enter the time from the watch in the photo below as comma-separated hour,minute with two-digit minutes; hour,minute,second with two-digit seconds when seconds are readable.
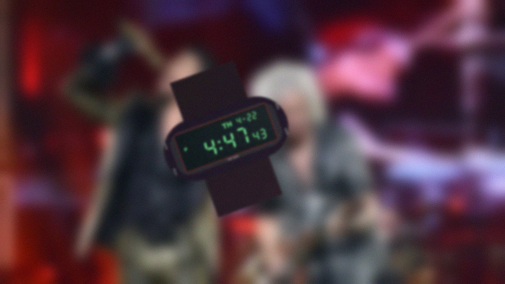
4,47
